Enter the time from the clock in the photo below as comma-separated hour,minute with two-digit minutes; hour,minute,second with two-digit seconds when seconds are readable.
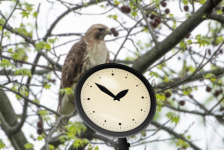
1,52
